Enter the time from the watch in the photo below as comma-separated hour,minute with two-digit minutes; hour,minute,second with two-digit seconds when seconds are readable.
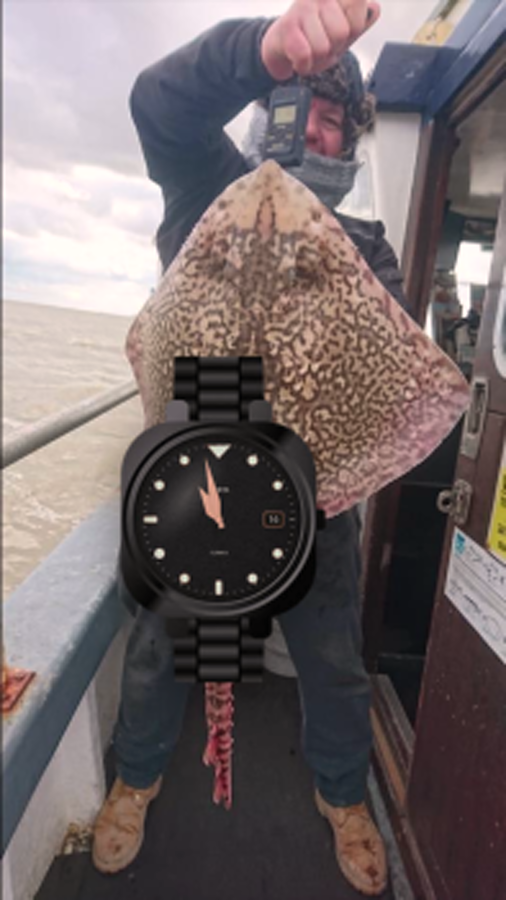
10,58
